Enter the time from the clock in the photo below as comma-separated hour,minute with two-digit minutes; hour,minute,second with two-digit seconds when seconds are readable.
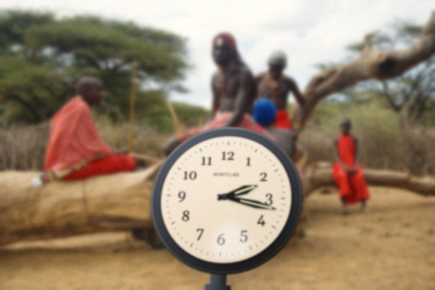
2,17
